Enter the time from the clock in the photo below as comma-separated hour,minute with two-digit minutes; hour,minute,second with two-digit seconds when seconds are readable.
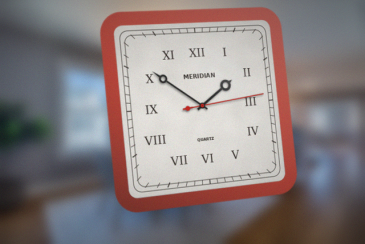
1,51,14
